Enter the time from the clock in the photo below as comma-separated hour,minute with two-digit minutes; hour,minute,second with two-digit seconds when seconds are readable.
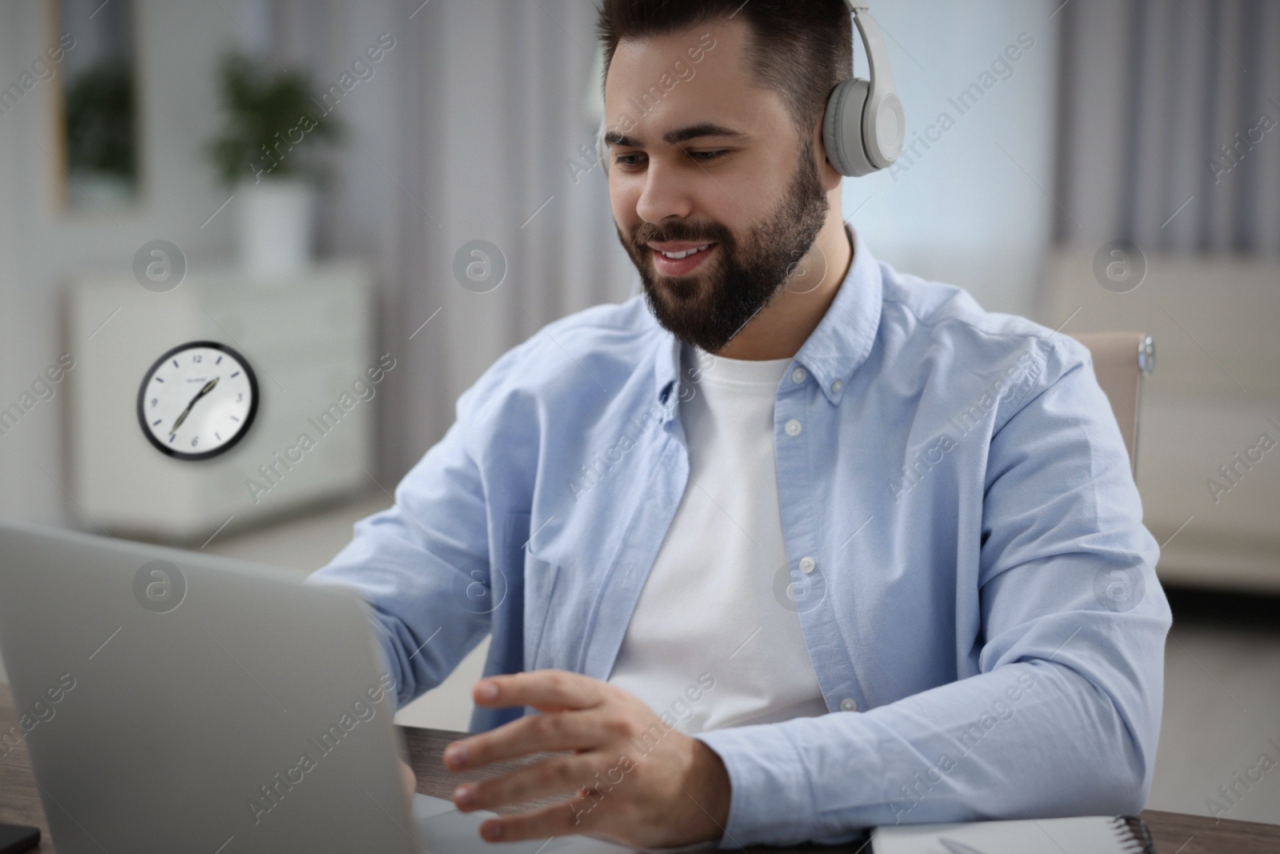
1,36
